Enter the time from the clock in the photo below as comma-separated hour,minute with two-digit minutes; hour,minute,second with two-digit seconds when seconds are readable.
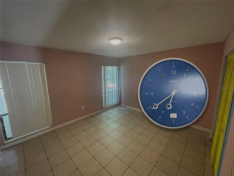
6,39
